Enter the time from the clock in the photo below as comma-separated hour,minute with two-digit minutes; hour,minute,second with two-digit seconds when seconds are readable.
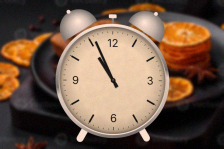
10,56
